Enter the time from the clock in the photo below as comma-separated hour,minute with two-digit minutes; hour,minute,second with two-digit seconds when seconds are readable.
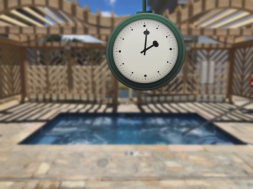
2,01
